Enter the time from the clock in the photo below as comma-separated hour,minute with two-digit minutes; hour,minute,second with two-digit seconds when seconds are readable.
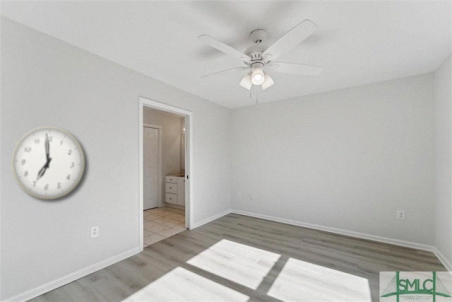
6,59
